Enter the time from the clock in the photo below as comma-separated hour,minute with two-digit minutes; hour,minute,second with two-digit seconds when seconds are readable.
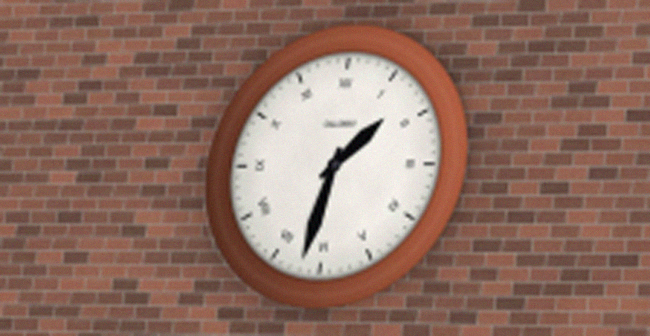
1,32
